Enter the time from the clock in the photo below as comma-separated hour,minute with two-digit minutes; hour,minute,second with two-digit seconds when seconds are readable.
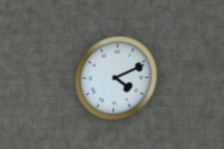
4,11
